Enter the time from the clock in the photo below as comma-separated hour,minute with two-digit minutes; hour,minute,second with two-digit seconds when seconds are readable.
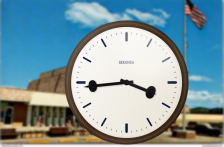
3,44
